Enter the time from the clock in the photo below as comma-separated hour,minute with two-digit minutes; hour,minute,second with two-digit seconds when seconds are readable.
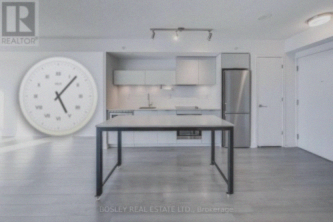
5,07
